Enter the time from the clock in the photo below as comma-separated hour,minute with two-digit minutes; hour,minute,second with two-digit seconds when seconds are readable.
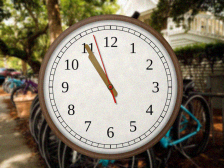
10,54,57
